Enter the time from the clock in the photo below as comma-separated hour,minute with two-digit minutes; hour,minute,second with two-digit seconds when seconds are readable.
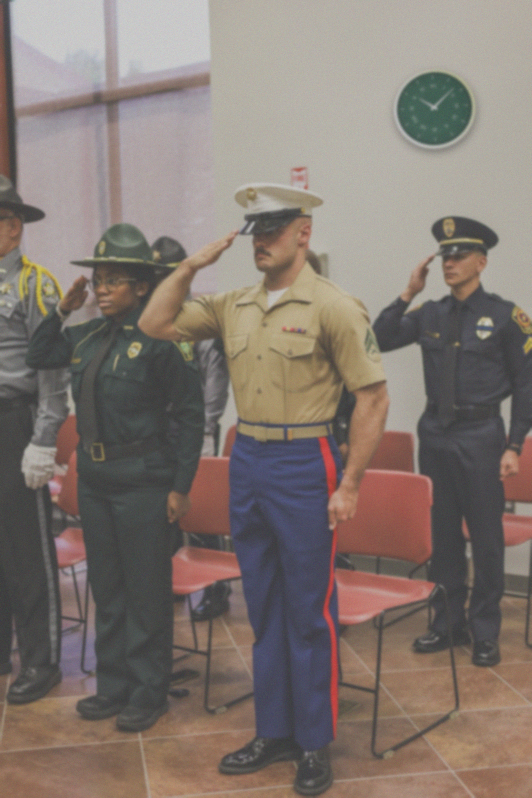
10,08
